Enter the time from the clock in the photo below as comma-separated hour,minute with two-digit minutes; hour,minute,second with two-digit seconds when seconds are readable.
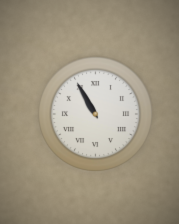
10,55
